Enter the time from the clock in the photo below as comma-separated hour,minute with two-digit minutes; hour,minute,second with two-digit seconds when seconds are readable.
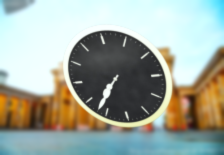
7,37
